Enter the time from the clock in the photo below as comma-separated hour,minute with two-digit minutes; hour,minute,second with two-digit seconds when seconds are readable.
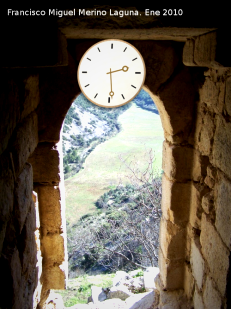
2,29
